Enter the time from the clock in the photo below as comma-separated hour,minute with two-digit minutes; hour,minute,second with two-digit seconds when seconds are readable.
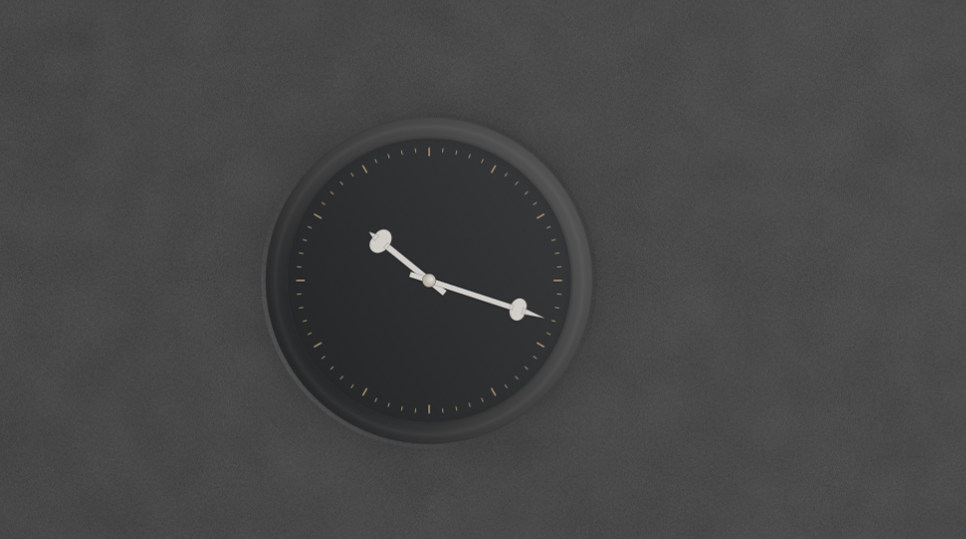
10,18
